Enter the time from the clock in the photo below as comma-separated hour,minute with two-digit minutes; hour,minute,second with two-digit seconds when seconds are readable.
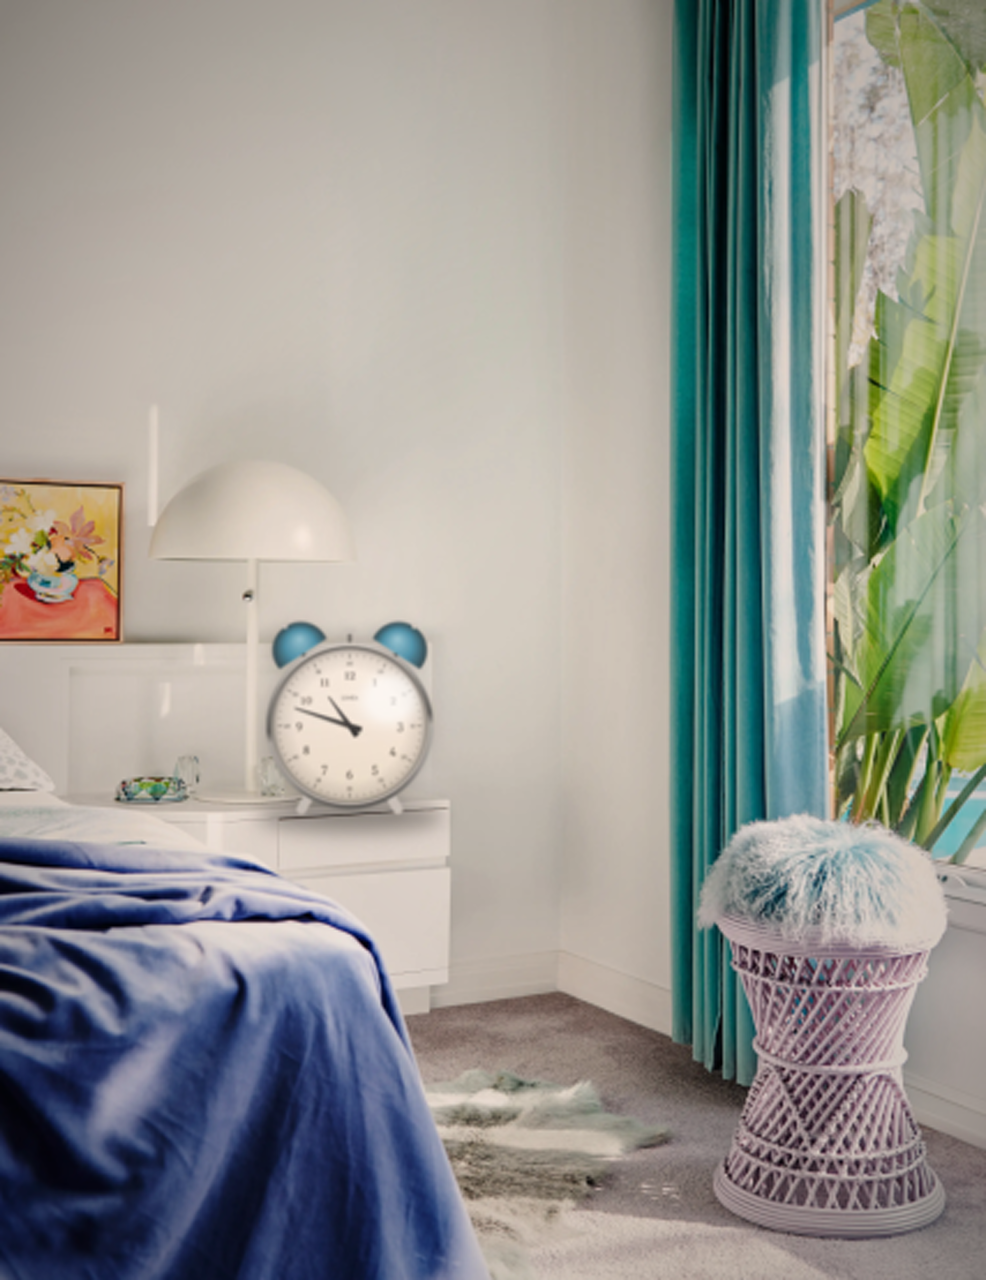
10,48
